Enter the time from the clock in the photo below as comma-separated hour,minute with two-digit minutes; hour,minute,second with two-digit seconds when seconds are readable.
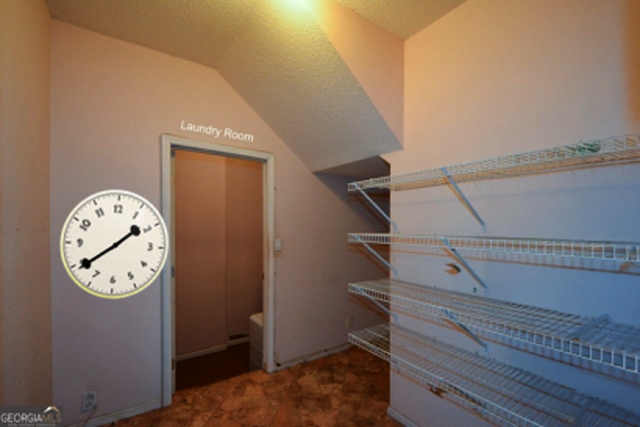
1,39
